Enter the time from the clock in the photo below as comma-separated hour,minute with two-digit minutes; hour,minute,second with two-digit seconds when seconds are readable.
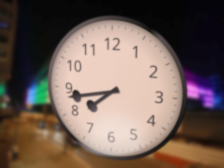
7,43
